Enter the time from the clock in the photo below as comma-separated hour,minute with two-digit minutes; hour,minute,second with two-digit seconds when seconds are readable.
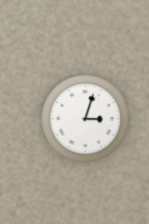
3,03
